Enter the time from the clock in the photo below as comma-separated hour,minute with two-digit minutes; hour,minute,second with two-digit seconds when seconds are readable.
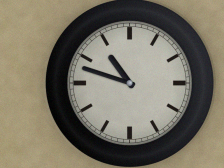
10,48
